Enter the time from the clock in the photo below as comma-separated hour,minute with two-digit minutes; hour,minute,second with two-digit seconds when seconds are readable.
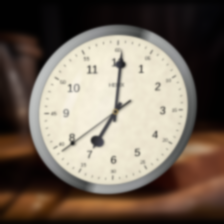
7,00,39
